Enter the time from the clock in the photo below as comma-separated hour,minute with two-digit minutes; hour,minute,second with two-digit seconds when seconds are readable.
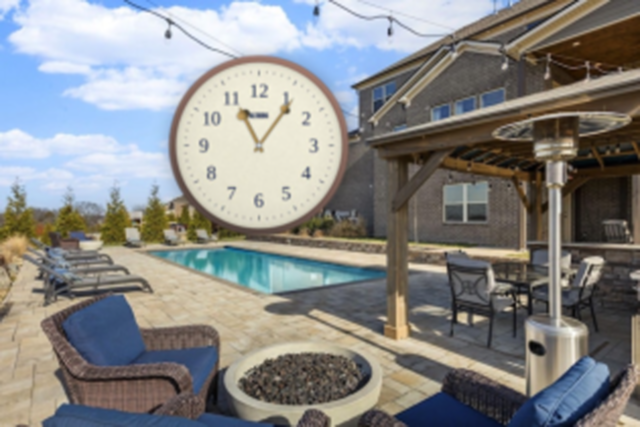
11,06
